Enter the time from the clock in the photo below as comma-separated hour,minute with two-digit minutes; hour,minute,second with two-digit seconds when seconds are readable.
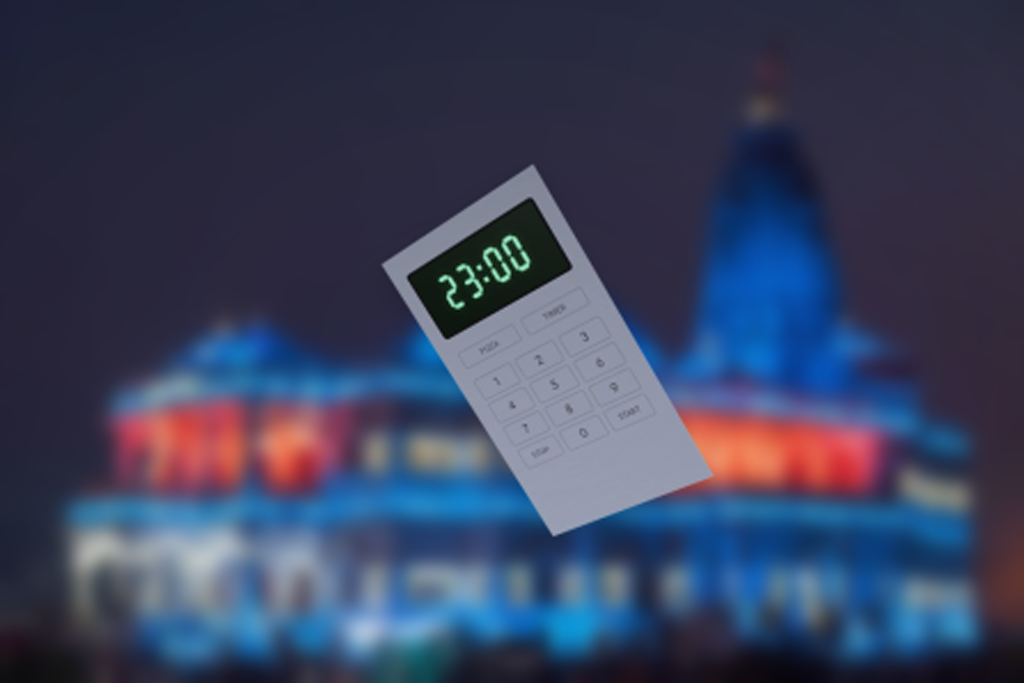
23,00
